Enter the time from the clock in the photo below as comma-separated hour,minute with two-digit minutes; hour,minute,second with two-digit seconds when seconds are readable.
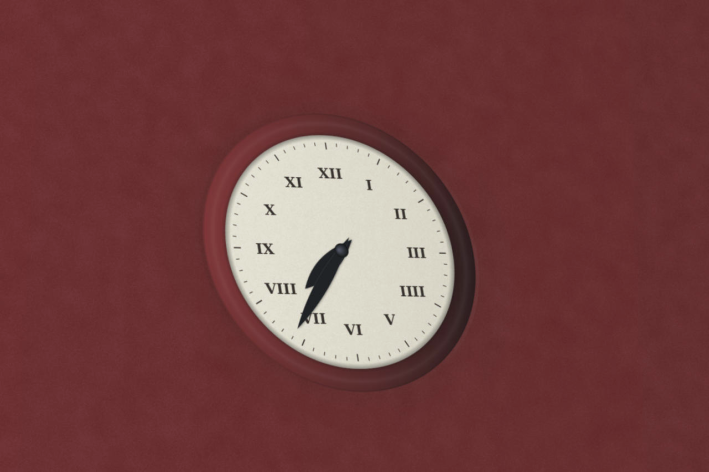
7,36
